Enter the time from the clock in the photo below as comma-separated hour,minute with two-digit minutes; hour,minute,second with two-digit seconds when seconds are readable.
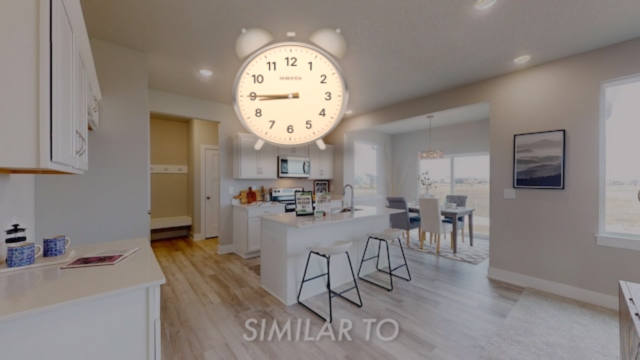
8,45
